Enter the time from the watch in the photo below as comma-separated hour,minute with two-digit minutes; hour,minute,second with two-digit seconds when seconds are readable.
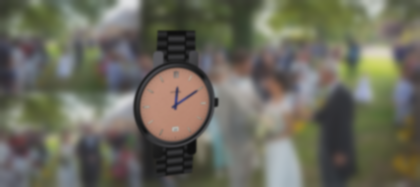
12,10
